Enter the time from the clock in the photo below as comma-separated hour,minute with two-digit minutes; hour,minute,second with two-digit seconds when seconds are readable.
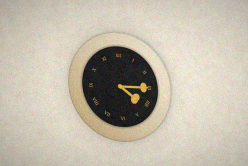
4,15
